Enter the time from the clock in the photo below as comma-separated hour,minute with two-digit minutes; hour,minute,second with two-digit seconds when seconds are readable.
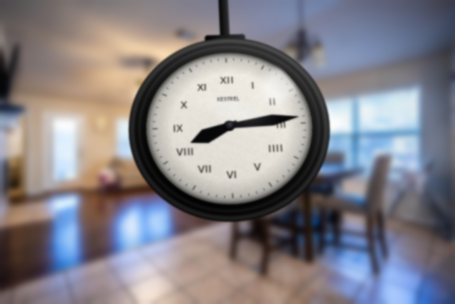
8,14
